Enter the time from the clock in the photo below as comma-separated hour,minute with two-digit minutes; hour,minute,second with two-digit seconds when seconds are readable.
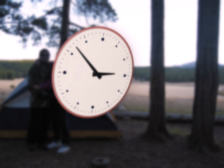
2,52
